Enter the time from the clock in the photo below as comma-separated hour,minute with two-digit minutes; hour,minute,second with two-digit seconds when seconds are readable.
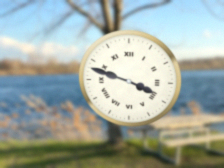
3,48
